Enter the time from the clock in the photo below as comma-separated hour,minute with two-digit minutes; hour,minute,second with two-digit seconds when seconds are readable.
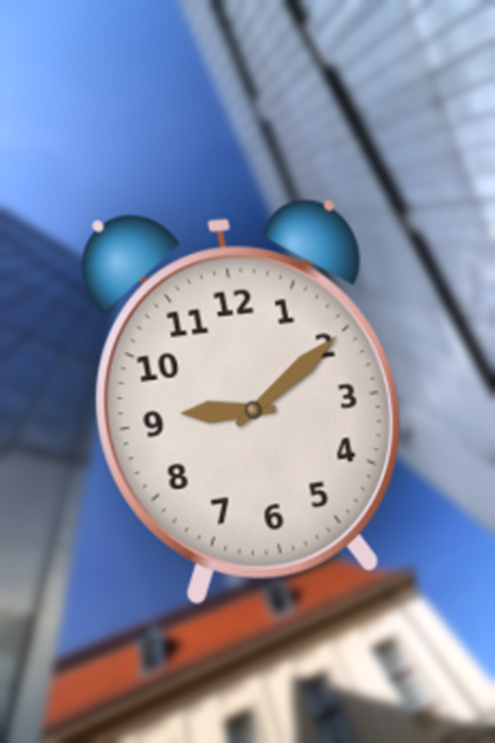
9,10
